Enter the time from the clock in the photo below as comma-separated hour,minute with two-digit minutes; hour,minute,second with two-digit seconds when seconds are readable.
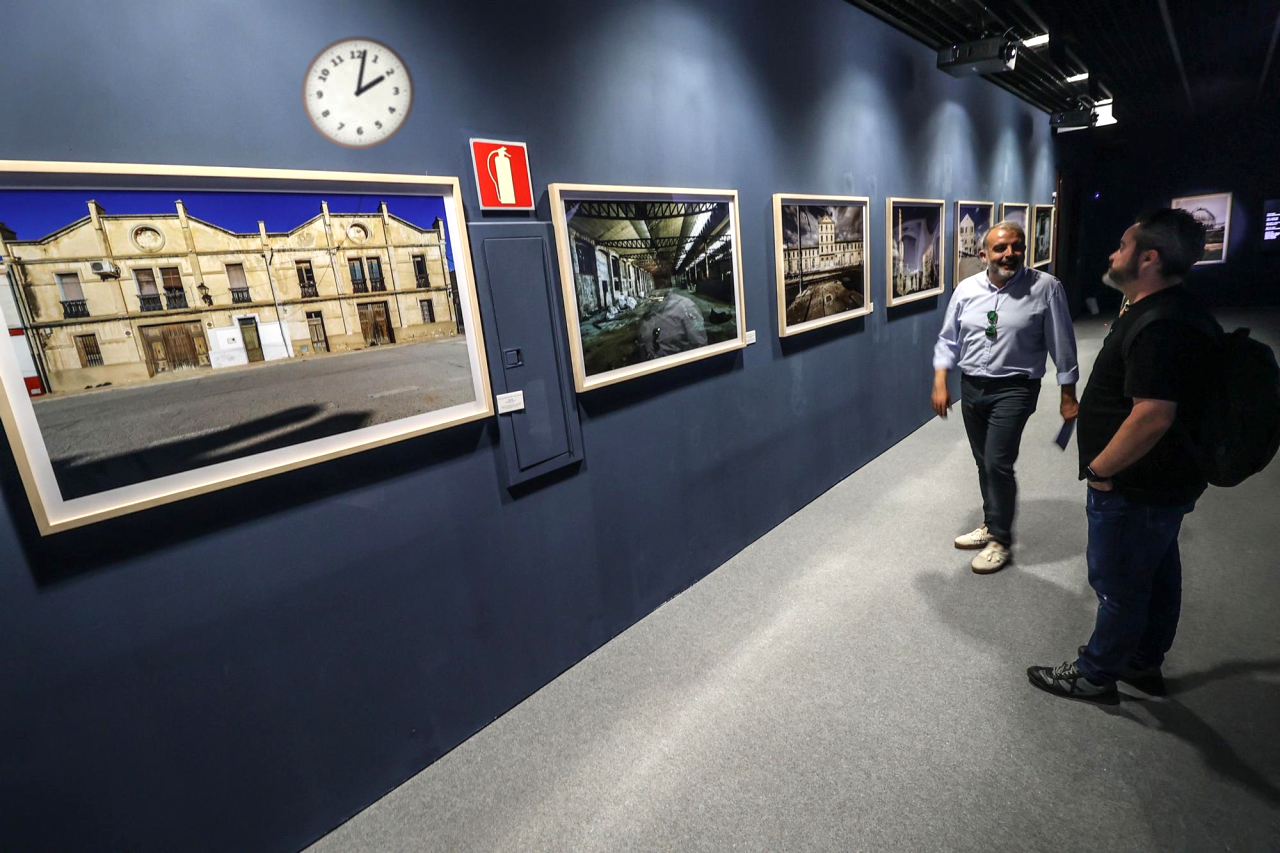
2,02
